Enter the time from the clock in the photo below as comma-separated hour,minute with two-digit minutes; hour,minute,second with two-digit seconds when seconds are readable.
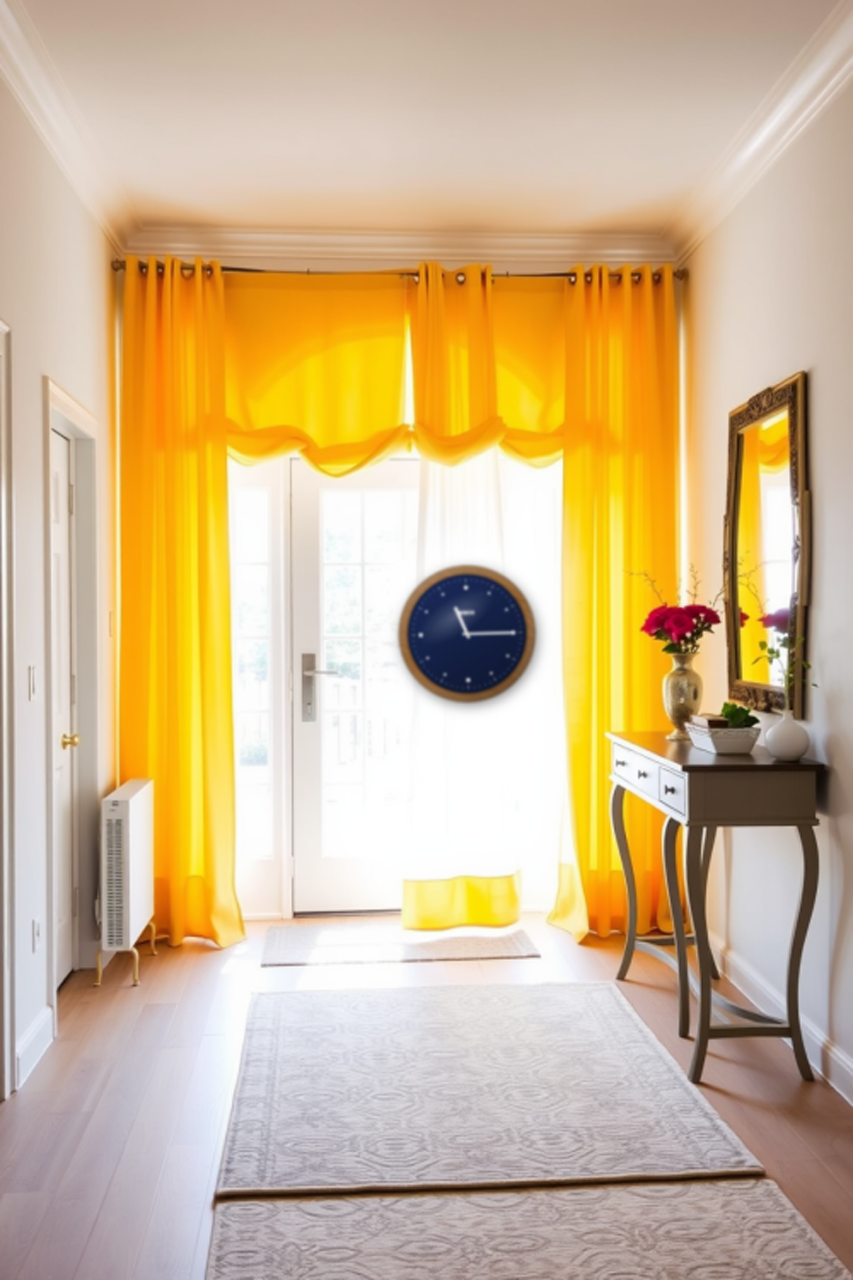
11,15
